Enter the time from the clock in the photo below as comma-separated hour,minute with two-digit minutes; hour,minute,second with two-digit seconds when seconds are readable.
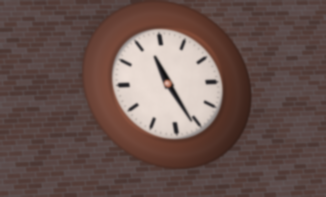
11,26
